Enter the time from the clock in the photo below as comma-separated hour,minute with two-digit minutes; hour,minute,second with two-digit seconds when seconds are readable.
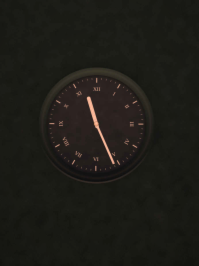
11,26
